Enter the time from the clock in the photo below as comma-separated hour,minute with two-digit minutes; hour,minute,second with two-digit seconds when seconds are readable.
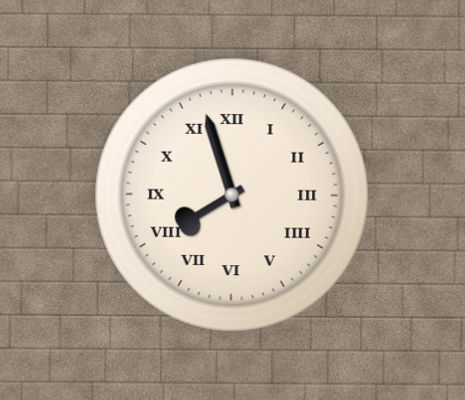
7,57
